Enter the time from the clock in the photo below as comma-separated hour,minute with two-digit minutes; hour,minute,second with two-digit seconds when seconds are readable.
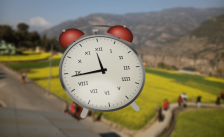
11,44
